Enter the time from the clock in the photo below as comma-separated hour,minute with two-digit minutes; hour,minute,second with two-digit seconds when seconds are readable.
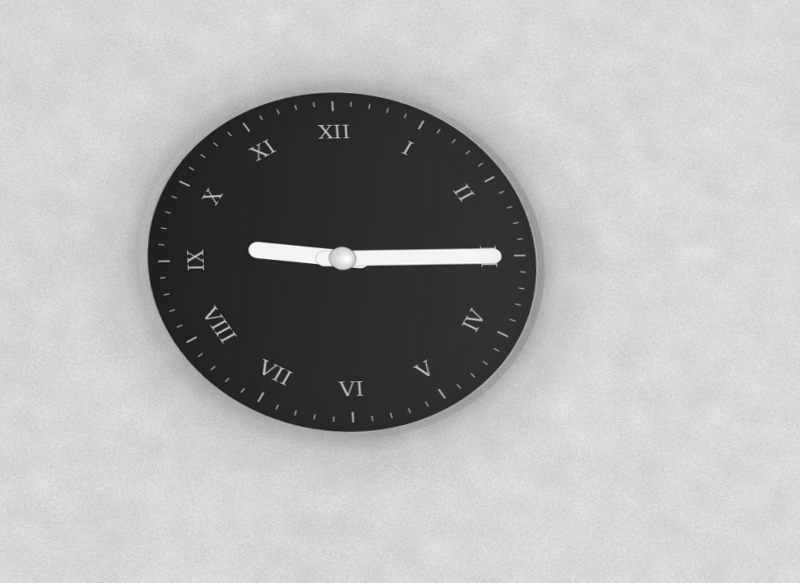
9,15
